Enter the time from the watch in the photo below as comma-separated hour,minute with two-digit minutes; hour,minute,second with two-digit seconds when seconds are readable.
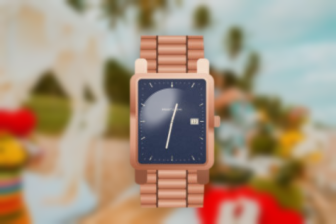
12,32
